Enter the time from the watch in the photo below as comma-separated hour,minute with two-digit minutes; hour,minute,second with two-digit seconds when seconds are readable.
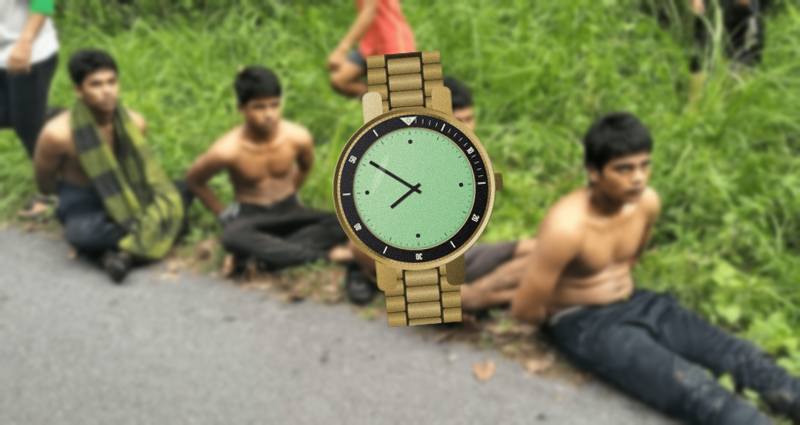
7,51
